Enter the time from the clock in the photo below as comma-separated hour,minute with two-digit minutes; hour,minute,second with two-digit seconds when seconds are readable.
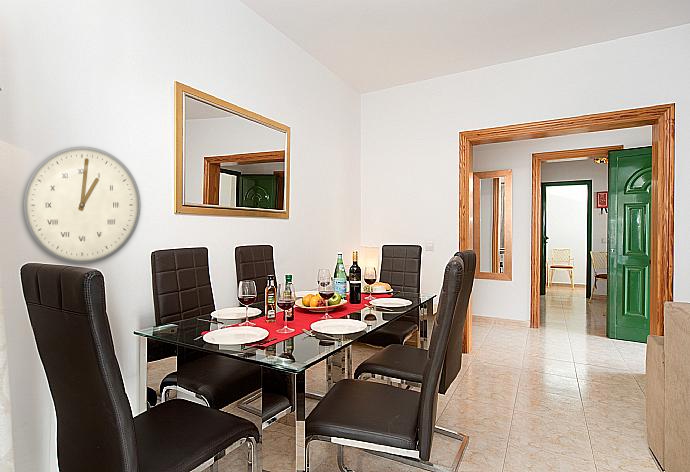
1,01
